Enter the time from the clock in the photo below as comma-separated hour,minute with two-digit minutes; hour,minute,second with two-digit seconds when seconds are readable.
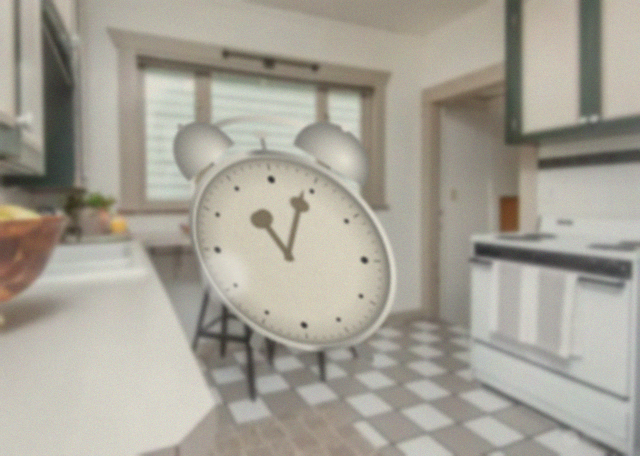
11,04
